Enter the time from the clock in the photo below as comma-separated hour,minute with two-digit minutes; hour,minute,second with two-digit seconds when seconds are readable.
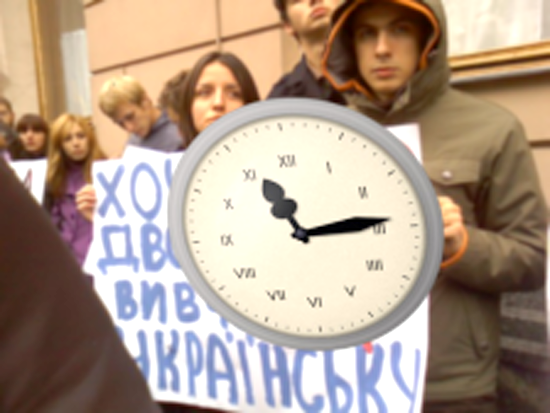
11,14
